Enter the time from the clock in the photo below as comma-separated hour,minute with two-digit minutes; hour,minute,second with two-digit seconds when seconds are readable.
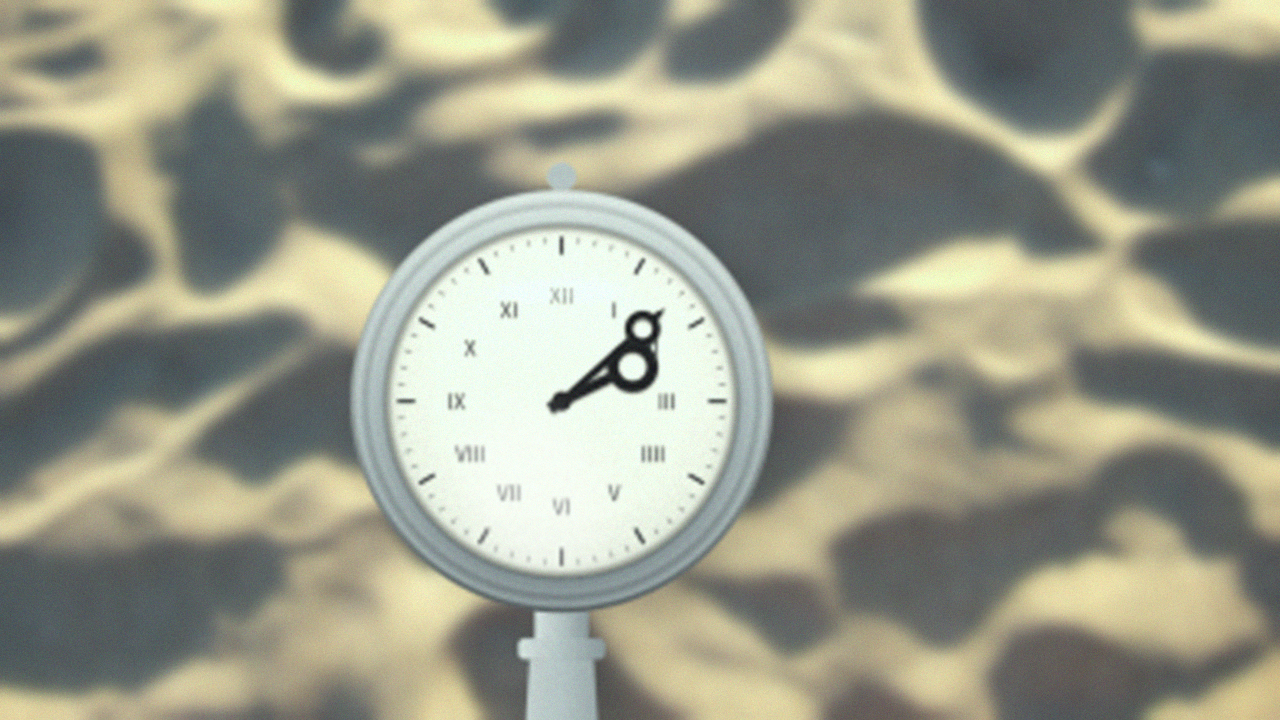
2,08
